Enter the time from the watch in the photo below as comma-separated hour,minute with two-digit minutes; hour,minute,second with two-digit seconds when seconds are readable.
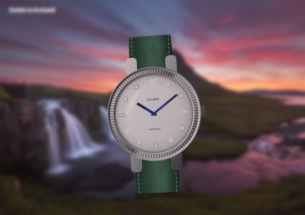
10,09
